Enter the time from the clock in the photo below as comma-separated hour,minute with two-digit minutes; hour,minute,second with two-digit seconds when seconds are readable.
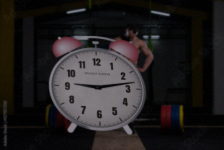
9,13
